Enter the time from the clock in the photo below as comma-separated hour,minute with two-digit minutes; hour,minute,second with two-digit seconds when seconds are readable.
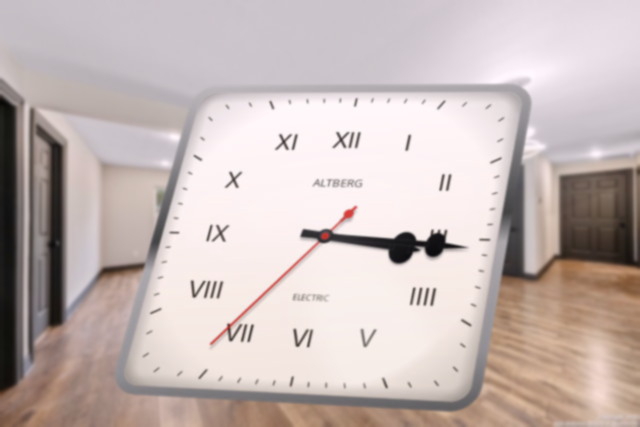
3,15,36
